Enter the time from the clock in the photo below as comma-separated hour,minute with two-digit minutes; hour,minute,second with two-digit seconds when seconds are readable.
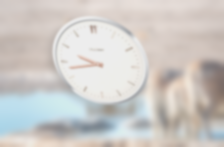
9,43
